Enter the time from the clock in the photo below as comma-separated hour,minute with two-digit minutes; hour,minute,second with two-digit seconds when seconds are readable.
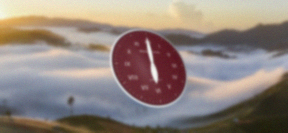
6,00
